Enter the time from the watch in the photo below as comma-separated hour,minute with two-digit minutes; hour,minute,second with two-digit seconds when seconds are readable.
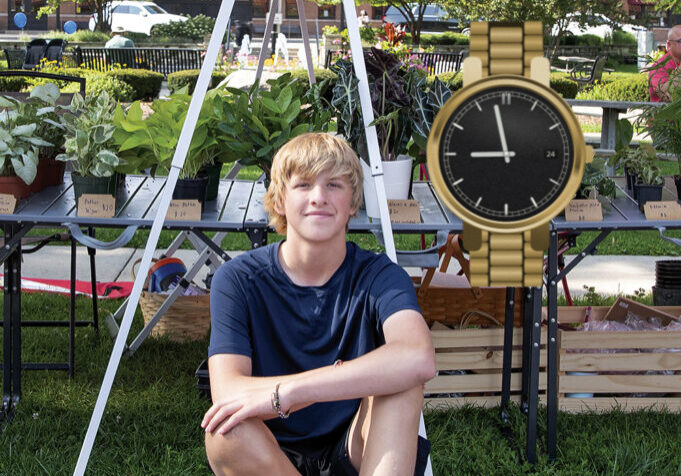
8,58
